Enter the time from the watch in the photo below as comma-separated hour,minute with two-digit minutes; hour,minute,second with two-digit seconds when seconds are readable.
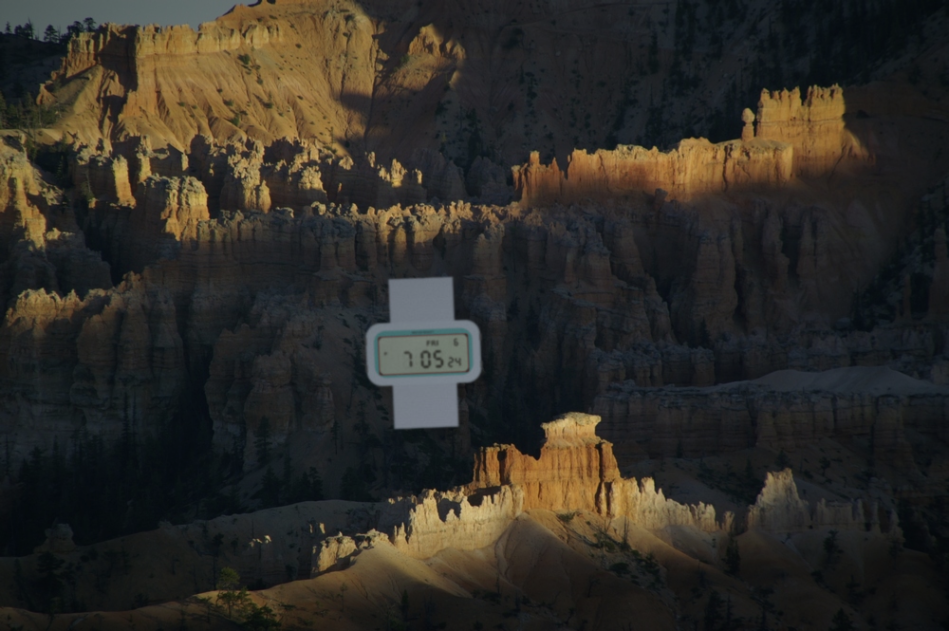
7,05
